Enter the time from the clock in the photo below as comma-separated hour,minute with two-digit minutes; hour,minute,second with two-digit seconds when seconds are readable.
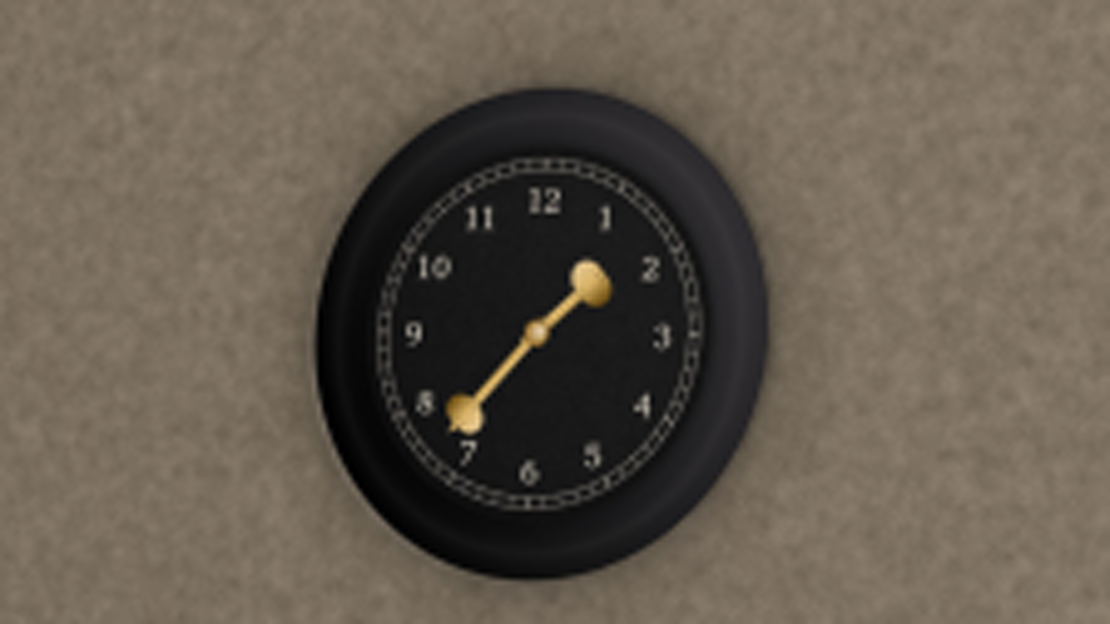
1,37
